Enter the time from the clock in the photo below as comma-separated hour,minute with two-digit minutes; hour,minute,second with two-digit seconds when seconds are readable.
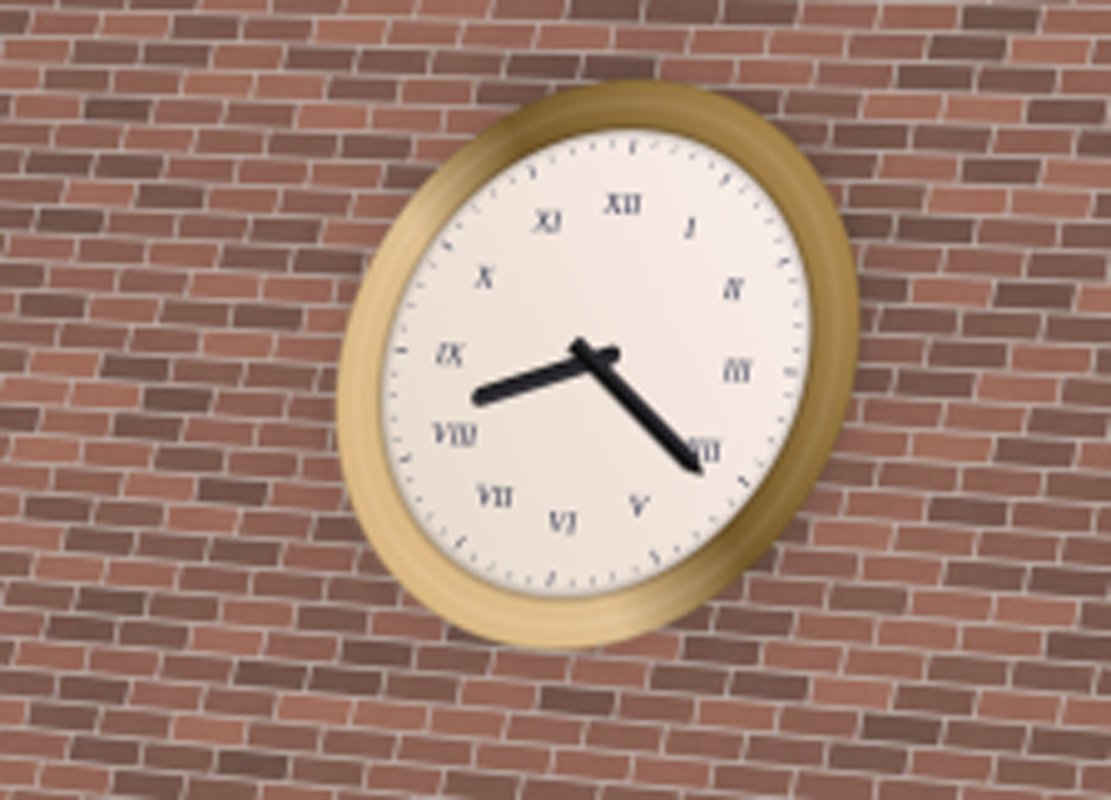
8,21
